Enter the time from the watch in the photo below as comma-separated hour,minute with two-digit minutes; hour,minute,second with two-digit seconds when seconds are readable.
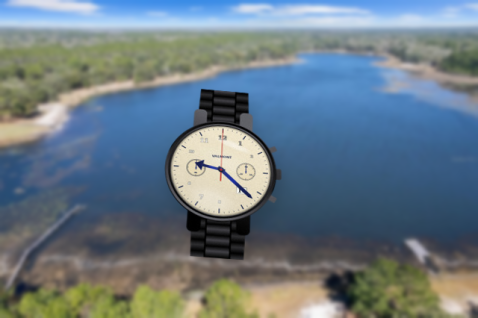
9,22
